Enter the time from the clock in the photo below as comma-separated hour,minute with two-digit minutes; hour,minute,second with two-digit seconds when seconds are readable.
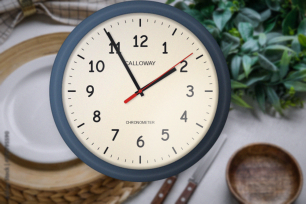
1,55,09
